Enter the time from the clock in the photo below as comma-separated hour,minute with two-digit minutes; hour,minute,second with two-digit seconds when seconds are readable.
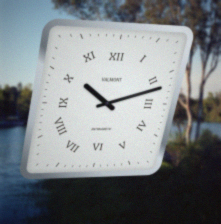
10,12
